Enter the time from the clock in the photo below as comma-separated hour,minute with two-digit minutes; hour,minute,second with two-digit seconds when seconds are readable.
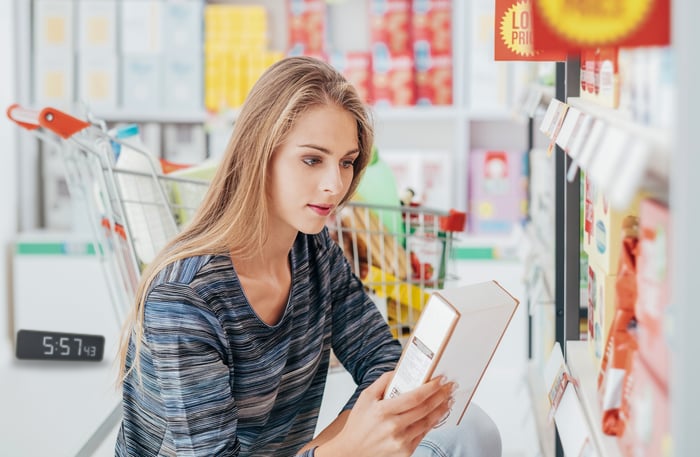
5,57
